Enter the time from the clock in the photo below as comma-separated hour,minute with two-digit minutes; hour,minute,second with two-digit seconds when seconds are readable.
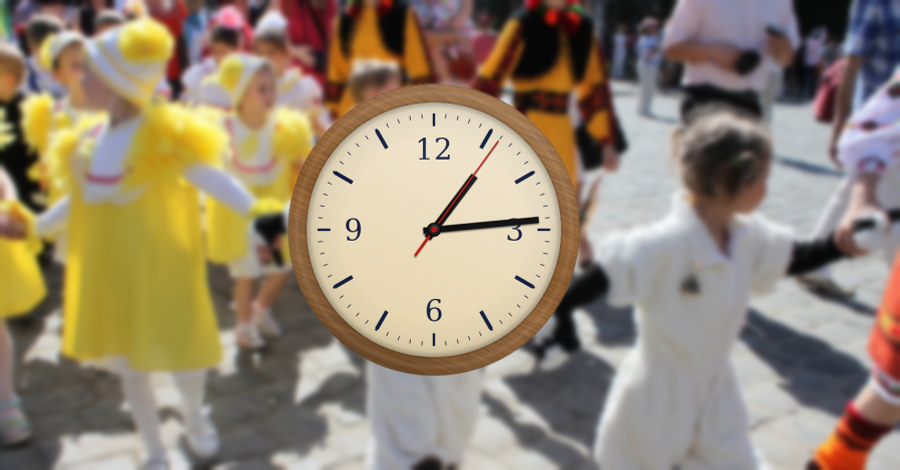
1,14,06
